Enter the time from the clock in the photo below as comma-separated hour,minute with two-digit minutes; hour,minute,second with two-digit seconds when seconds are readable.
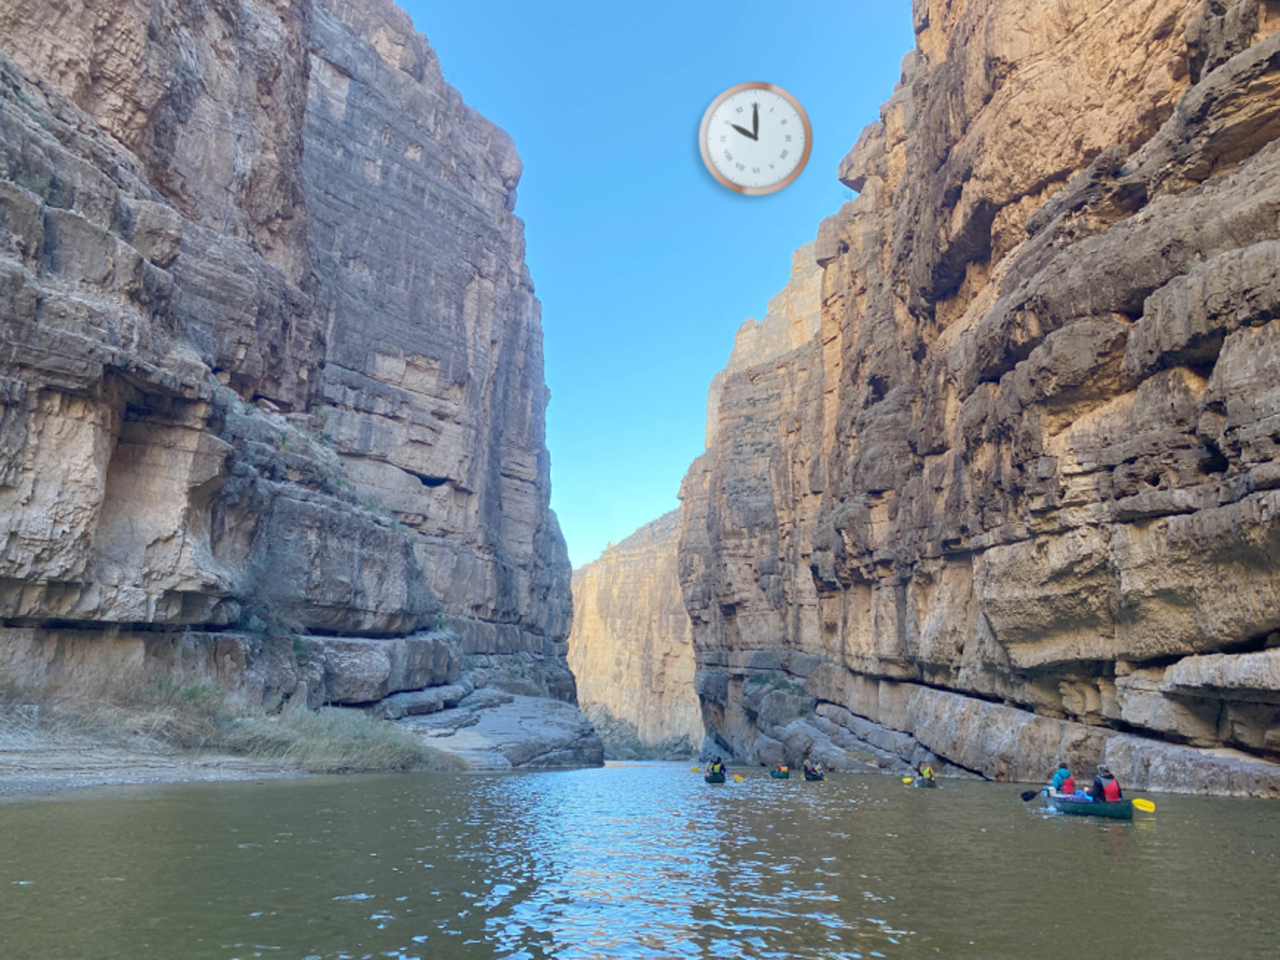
10,00
